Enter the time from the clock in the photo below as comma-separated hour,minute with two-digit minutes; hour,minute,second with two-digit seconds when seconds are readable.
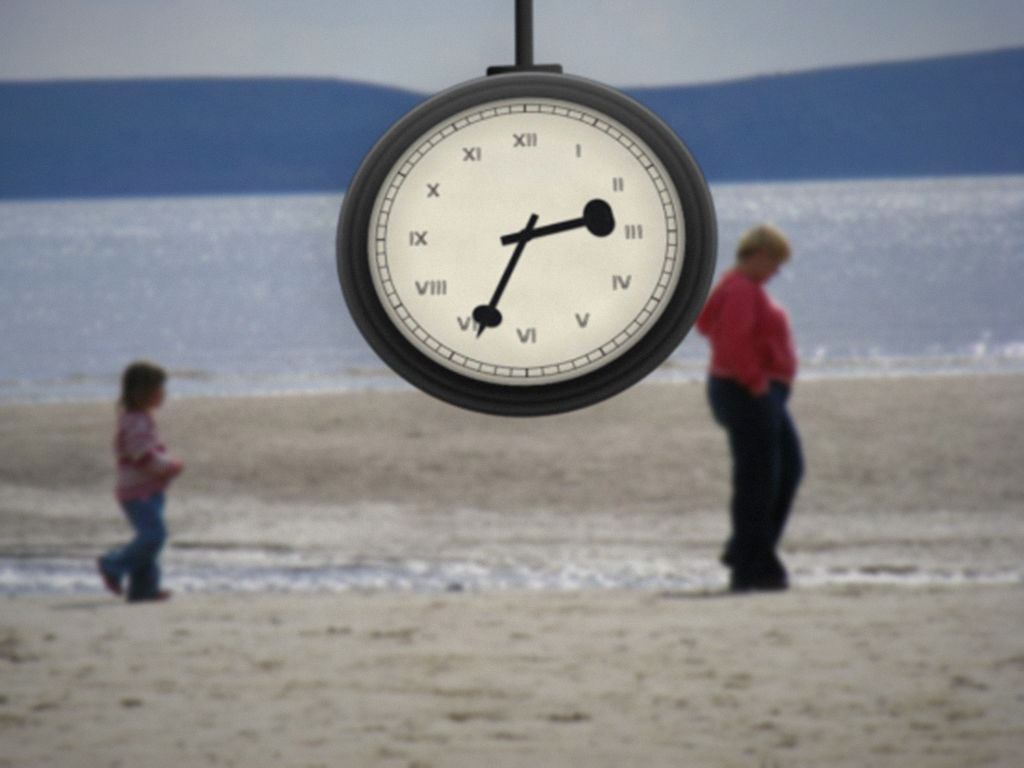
2,34
